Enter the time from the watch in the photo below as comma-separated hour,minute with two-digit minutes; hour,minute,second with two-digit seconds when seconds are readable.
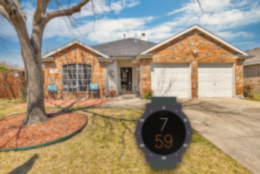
7,59
